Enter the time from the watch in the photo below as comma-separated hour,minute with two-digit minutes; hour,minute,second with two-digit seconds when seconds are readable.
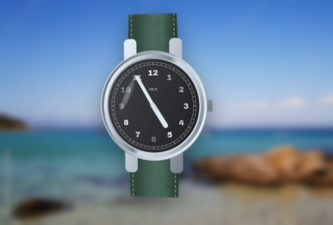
4,55
